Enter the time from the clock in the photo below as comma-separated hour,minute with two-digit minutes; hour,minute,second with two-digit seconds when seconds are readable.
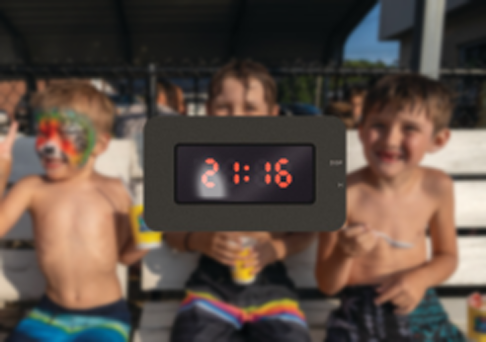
21,16
